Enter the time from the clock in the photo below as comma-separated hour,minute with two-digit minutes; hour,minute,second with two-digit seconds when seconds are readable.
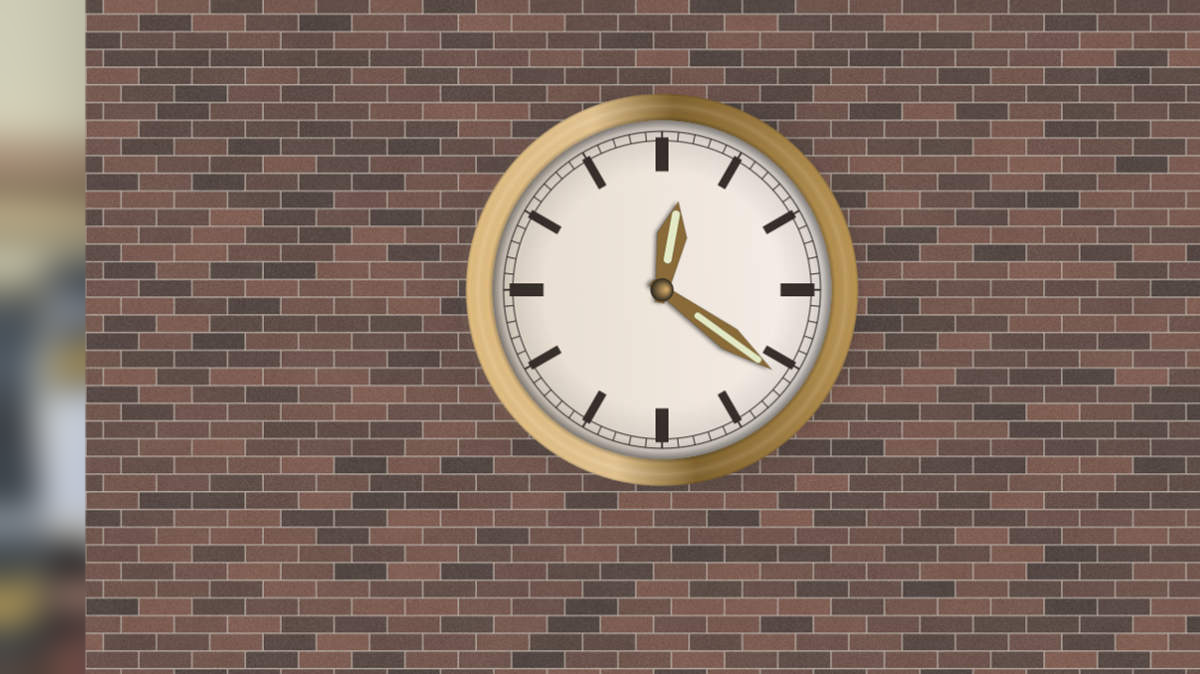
12,21
